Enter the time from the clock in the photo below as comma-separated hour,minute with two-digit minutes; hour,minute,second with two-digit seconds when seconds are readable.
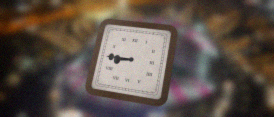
8,45
